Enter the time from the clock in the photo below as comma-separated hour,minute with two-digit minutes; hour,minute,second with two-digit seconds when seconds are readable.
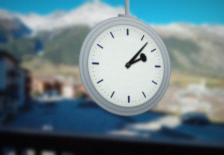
2,07
